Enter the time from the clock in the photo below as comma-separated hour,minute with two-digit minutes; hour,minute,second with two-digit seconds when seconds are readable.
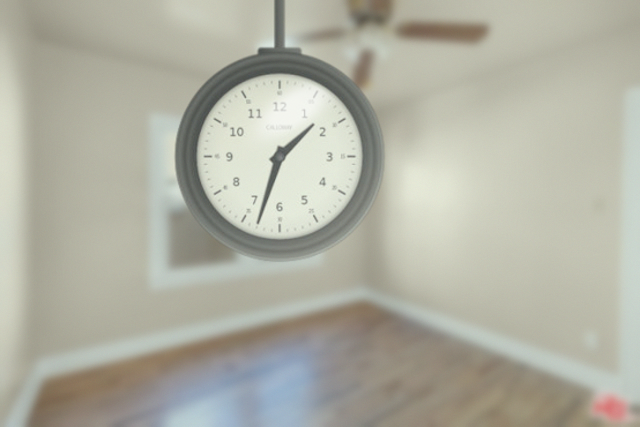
1,33
